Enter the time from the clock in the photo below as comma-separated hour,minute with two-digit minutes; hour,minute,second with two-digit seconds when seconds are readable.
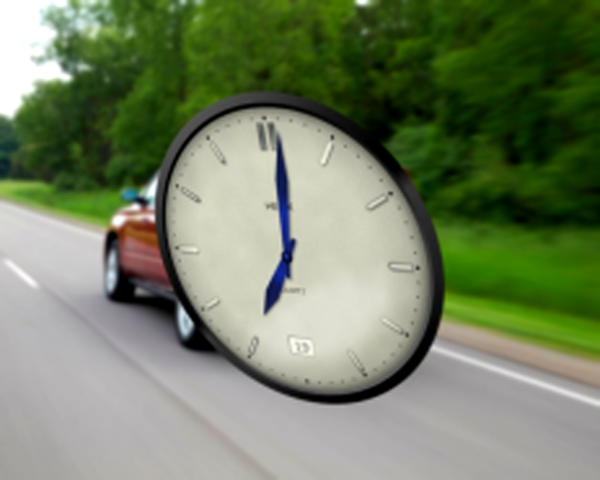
7,01
